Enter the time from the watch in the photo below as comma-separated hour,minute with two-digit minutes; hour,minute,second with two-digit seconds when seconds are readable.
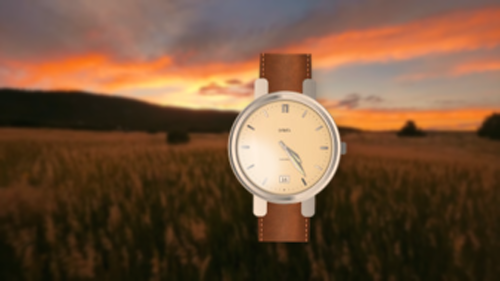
4,24
